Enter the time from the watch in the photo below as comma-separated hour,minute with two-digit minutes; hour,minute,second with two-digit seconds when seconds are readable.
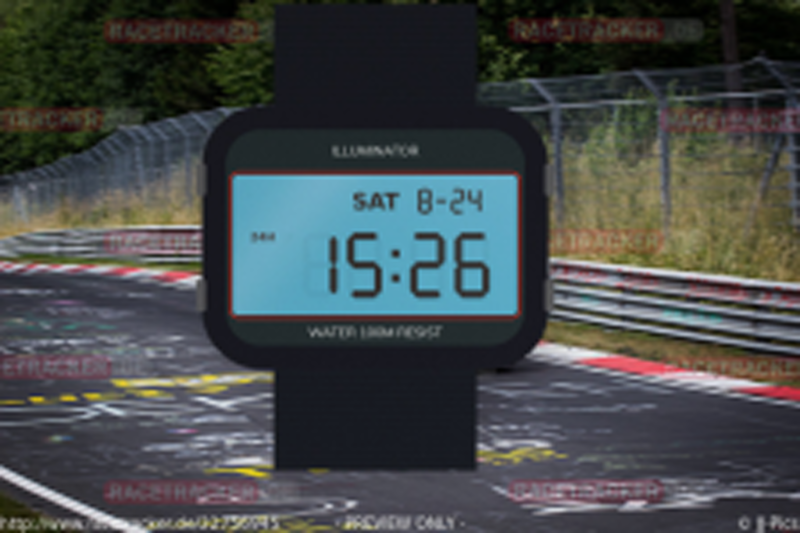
15,26
